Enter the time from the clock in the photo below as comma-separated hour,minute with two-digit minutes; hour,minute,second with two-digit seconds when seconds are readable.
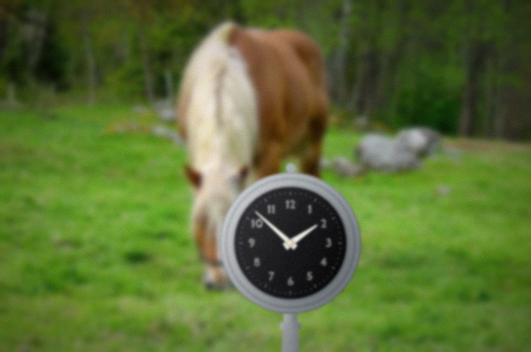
1,52
